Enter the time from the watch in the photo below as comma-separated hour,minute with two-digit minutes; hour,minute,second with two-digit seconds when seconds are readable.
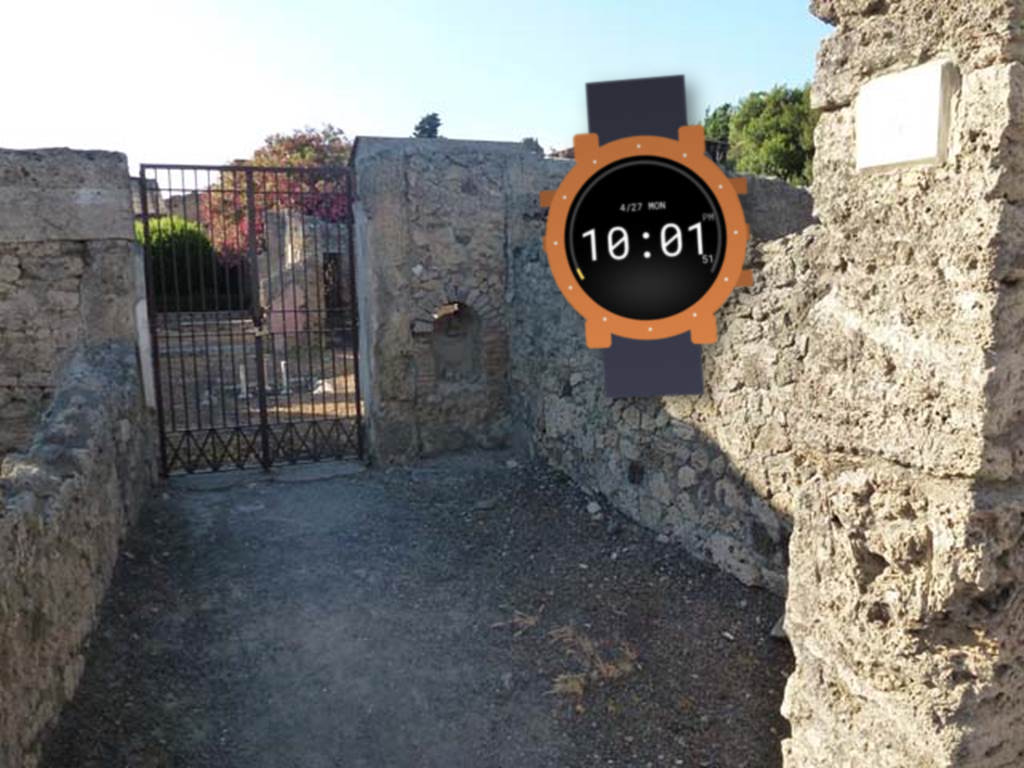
10,01,51
